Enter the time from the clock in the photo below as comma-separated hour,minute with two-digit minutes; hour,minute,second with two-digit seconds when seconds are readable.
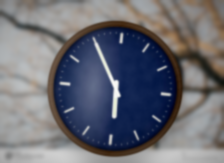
5,55
